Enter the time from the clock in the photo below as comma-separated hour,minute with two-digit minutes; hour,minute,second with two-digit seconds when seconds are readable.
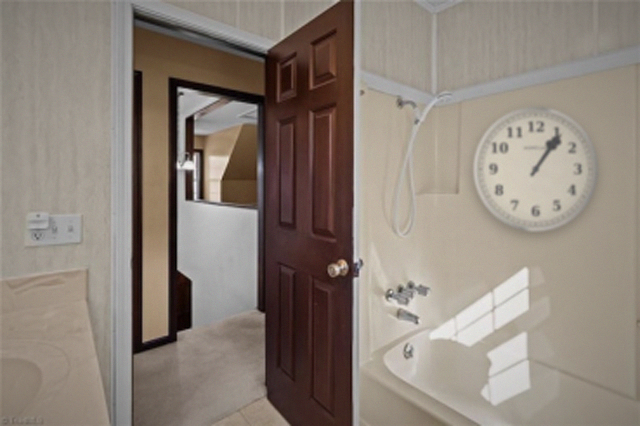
1,06
